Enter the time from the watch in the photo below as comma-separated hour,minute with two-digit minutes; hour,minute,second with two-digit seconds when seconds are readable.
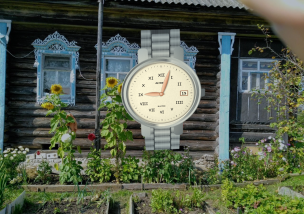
9,03
